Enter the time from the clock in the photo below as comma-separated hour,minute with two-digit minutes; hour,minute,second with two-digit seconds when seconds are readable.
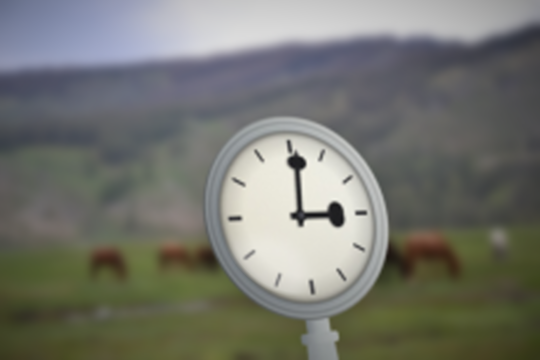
3,01
